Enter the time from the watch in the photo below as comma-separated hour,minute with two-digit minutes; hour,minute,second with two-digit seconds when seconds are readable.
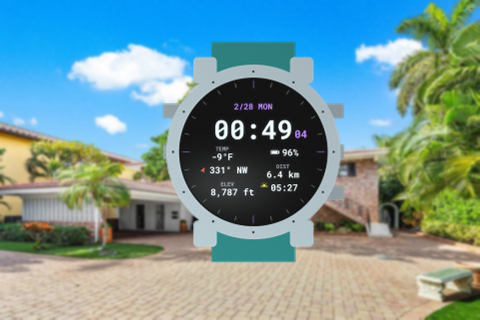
0,49,04
